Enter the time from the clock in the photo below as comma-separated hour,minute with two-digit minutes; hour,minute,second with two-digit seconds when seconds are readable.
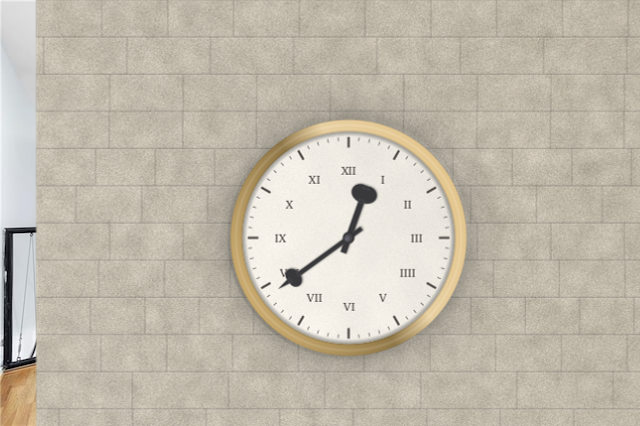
12,39
